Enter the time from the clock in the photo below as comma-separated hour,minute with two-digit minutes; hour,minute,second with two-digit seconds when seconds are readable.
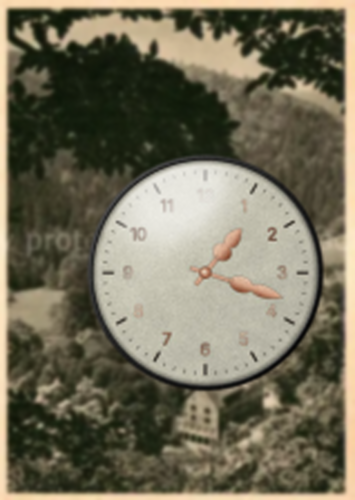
1,18
